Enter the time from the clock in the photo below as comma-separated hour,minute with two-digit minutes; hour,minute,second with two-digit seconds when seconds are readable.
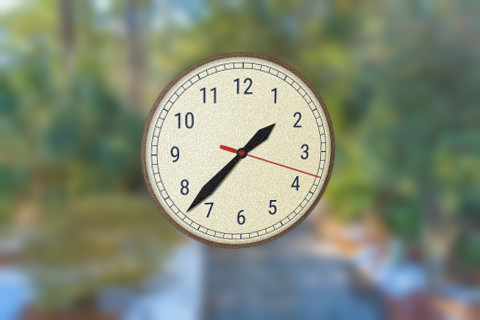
1,37,18
